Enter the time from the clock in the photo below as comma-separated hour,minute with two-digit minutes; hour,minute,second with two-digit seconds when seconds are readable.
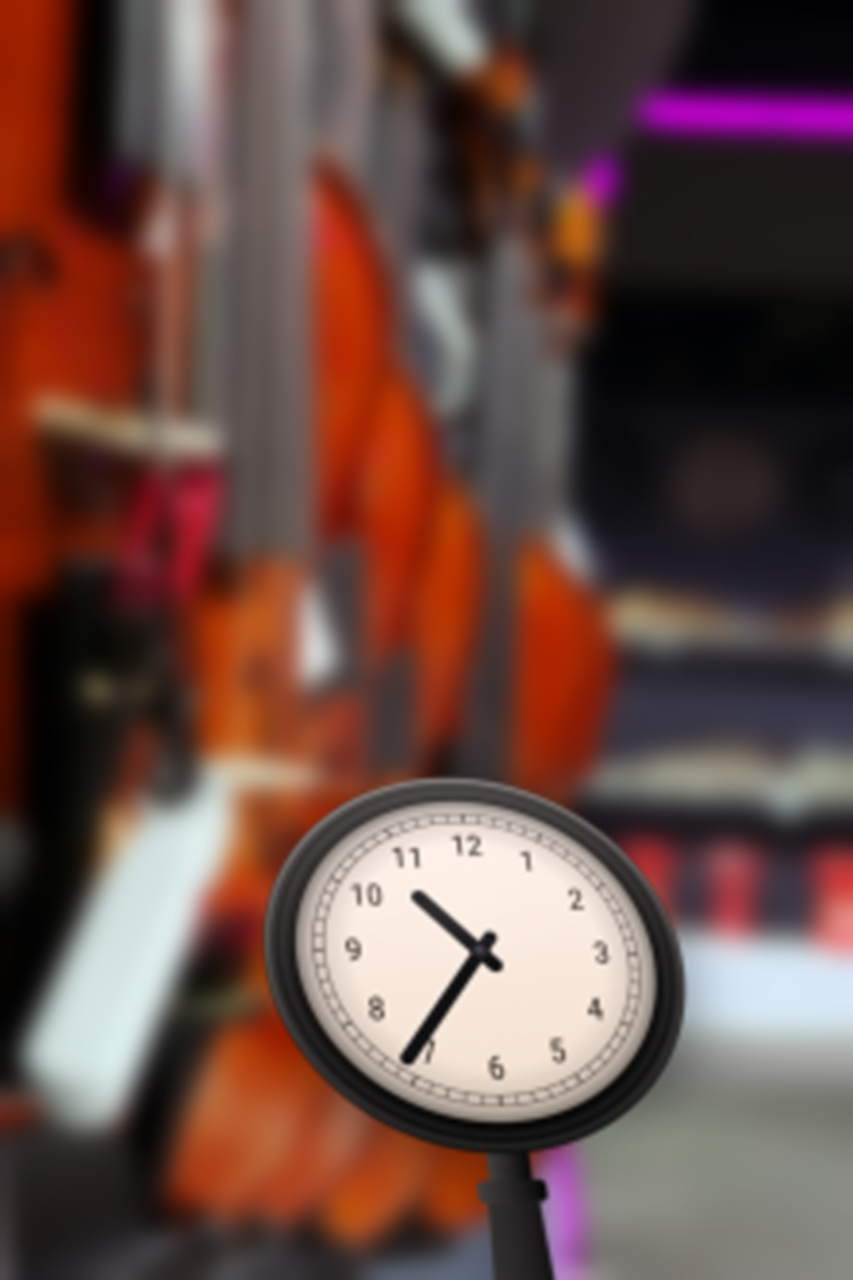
10,36
